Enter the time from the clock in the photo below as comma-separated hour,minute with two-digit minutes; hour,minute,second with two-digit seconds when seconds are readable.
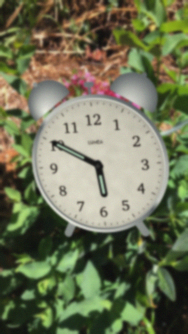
5,50
